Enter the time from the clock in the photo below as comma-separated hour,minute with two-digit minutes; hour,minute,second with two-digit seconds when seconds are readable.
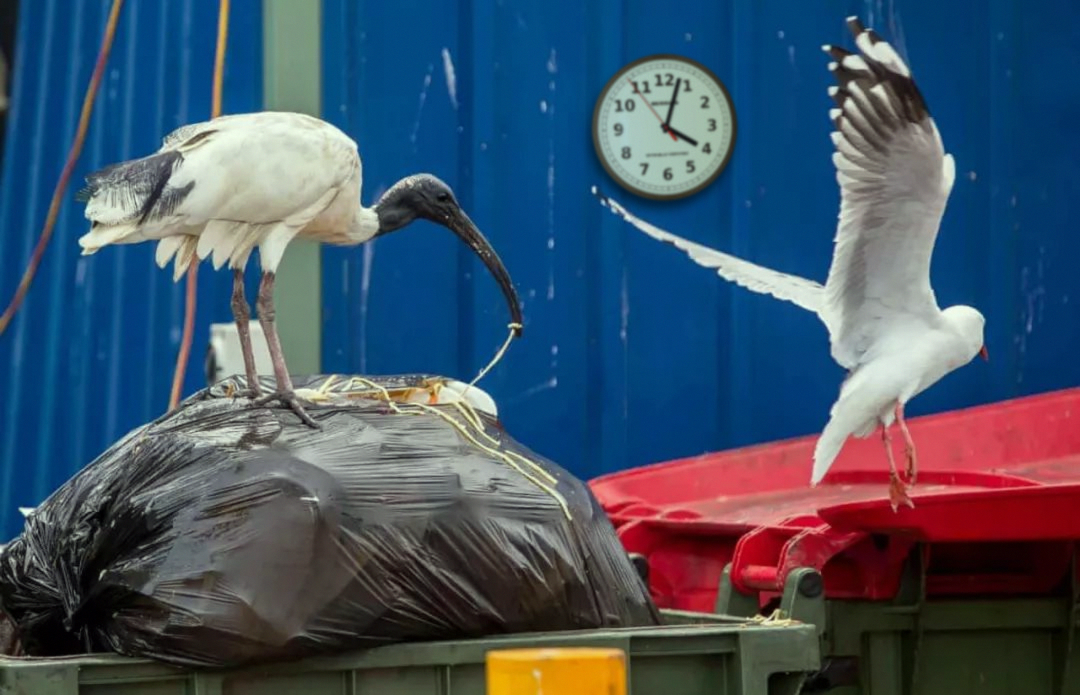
4,02,54
